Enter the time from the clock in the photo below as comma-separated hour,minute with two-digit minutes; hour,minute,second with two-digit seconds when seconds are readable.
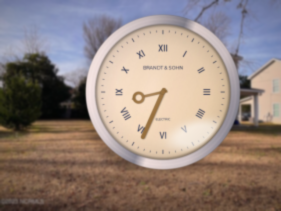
8,34
